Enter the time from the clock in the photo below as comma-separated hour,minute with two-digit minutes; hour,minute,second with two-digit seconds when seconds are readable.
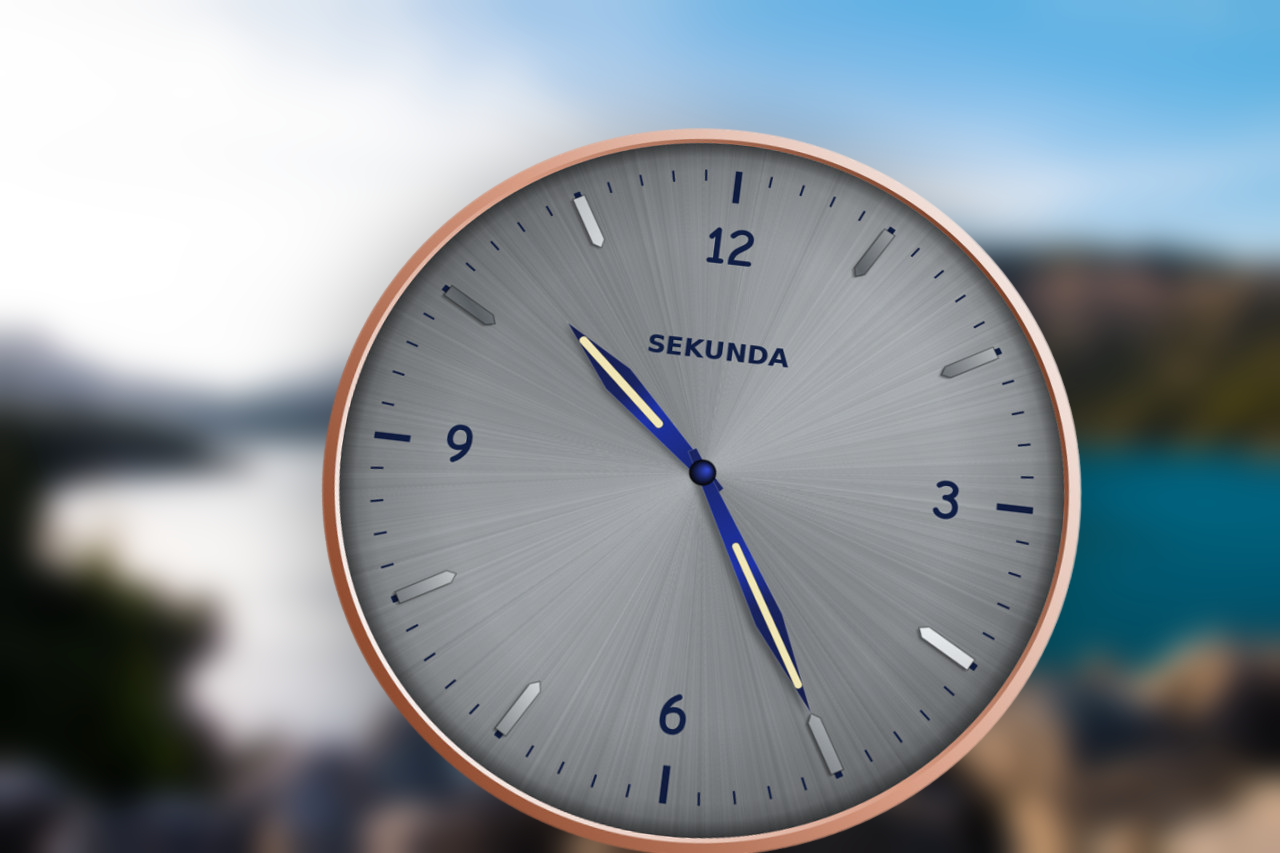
10,25
